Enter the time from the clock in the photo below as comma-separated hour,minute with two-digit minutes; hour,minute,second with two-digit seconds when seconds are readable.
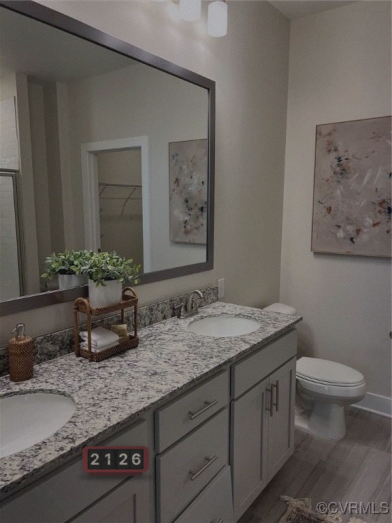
21,26
